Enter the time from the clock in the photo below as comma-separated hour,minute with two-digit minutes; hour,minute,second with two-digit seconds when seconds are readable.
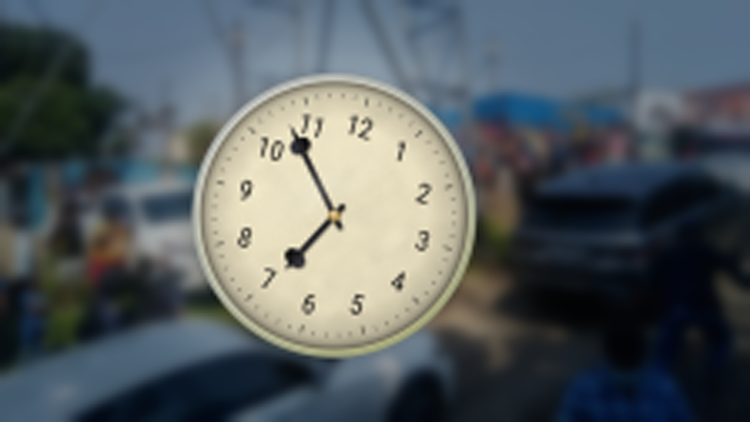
6,53
